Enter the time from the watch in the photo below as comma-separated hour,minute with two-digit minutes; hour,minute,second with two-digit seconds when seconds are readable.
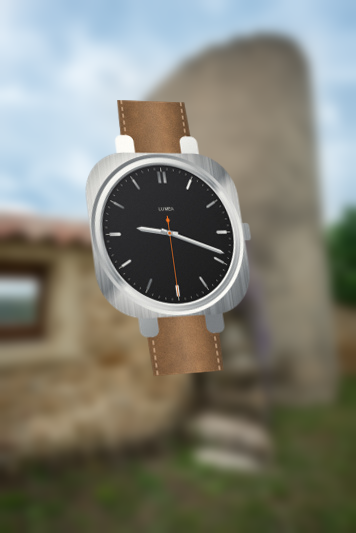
9,18,30
